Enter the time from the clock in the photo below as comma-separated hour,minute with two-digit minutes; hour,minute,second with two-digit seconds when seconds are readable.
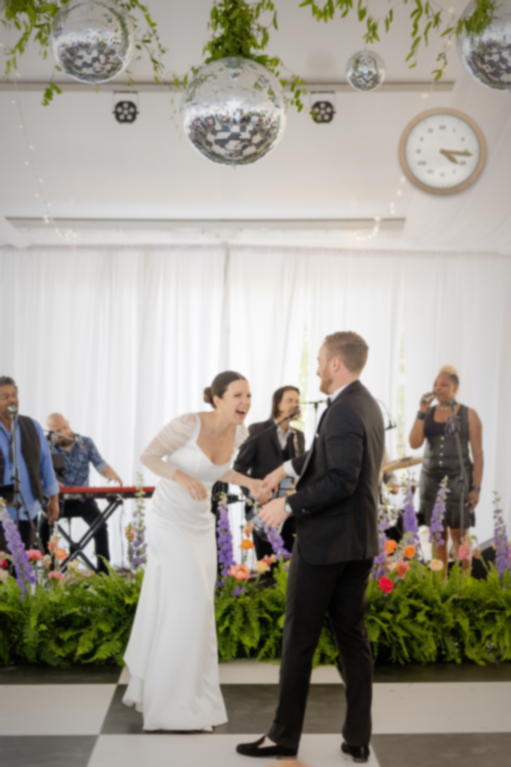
4,16
